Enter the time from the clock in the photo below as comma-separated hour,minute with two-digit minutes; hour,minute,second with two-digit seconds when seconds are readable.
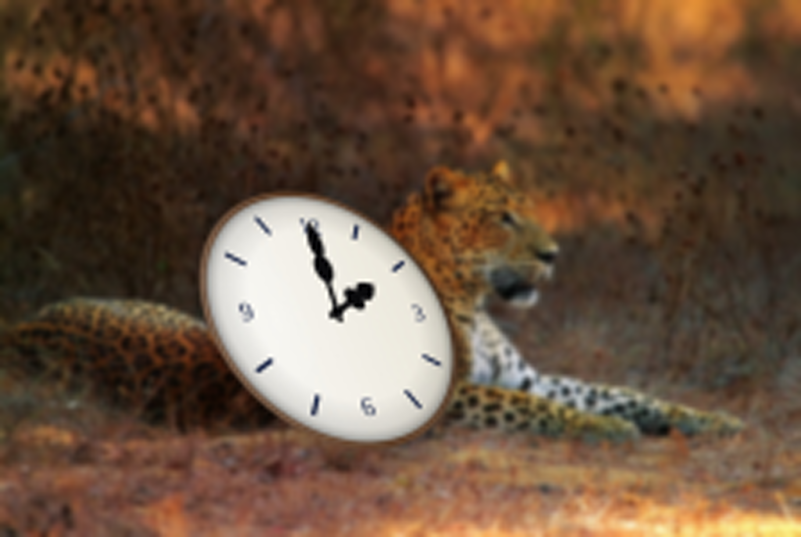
2,00
